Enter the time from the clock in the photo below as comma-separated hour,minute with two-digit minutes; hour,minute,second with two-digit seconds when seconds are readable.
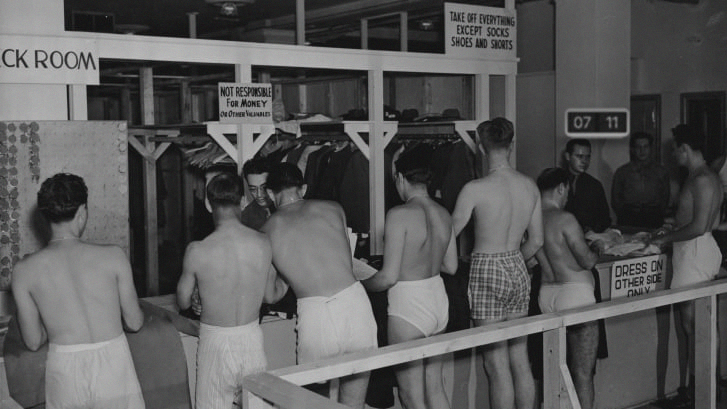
7,11
